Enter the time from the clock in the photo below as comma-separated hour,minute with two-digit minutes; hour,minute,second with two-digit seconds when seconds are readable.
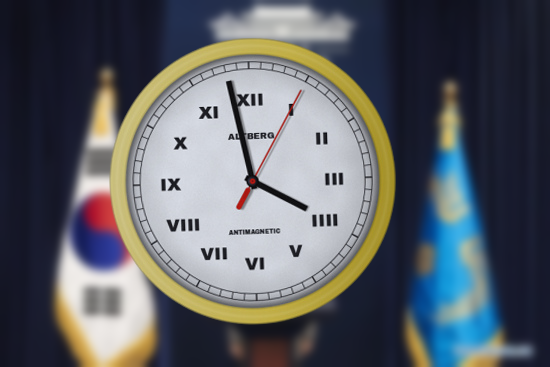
3,58,05
